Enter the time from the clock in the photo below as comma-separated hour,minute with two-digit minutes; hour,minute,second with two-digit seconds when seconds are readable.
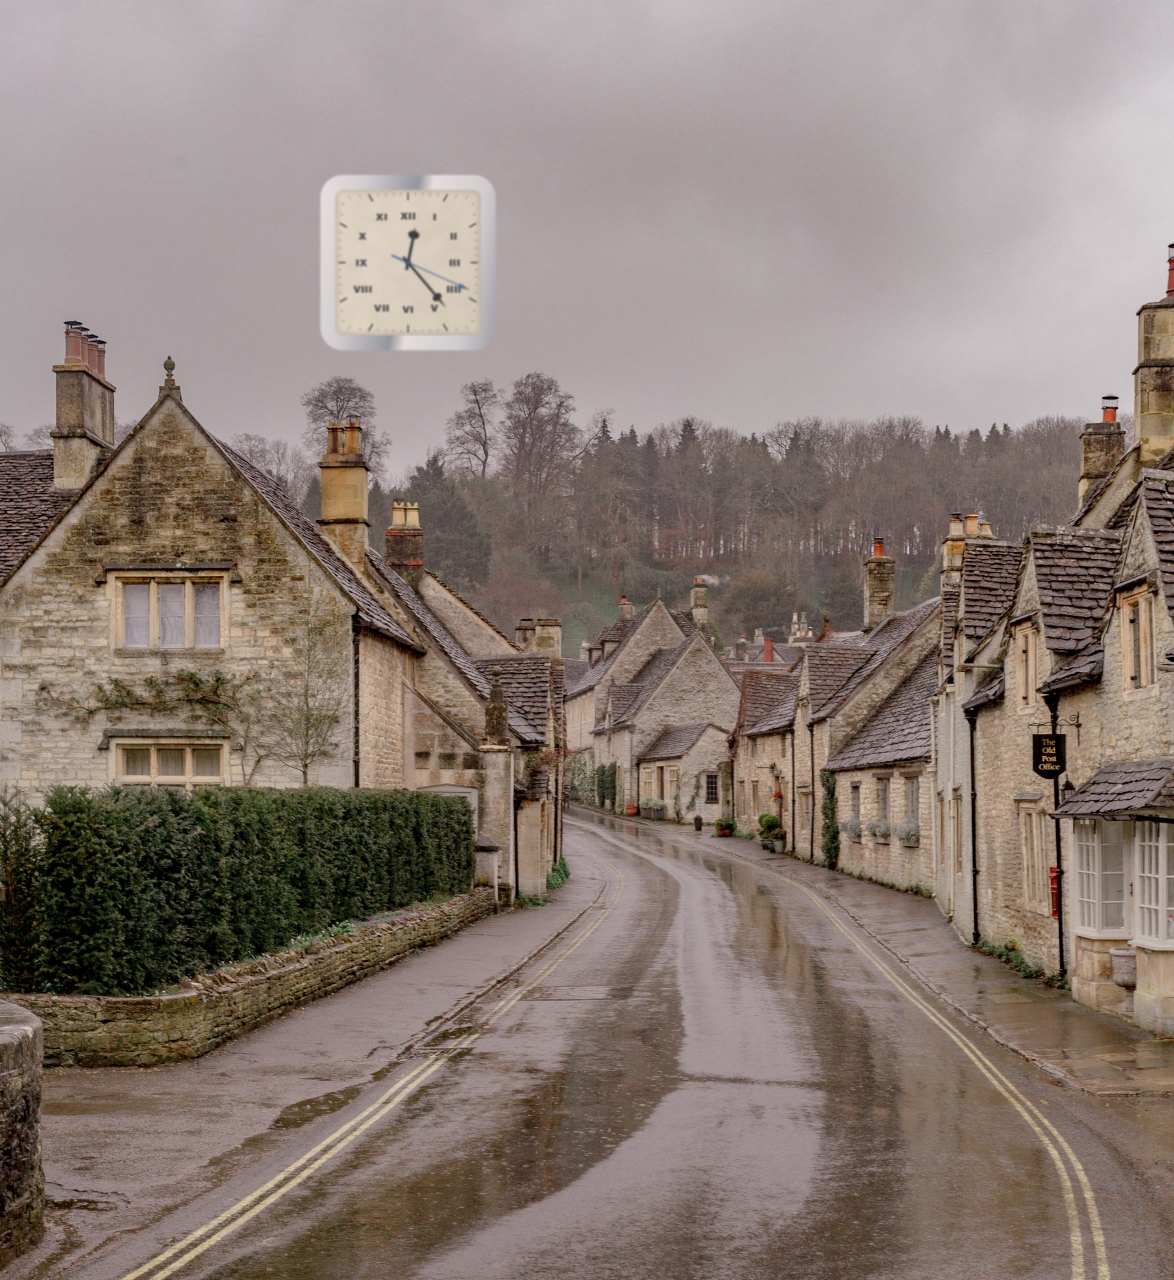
12,23,19
